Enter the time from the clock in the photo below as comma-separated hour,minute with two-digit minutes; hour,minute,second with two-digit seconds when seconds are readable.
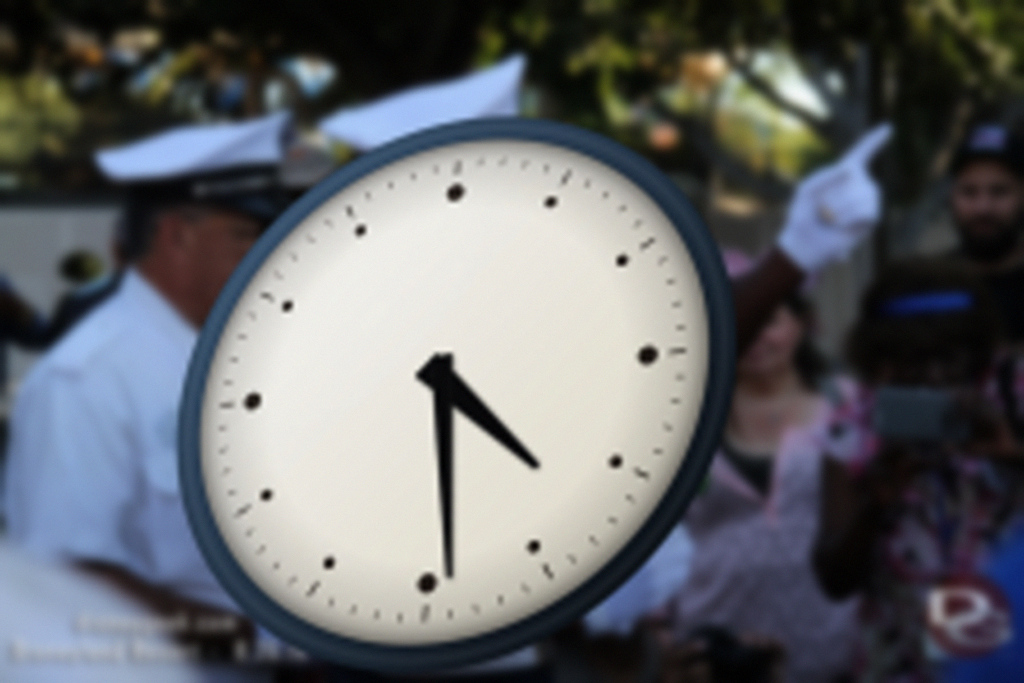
4,29
